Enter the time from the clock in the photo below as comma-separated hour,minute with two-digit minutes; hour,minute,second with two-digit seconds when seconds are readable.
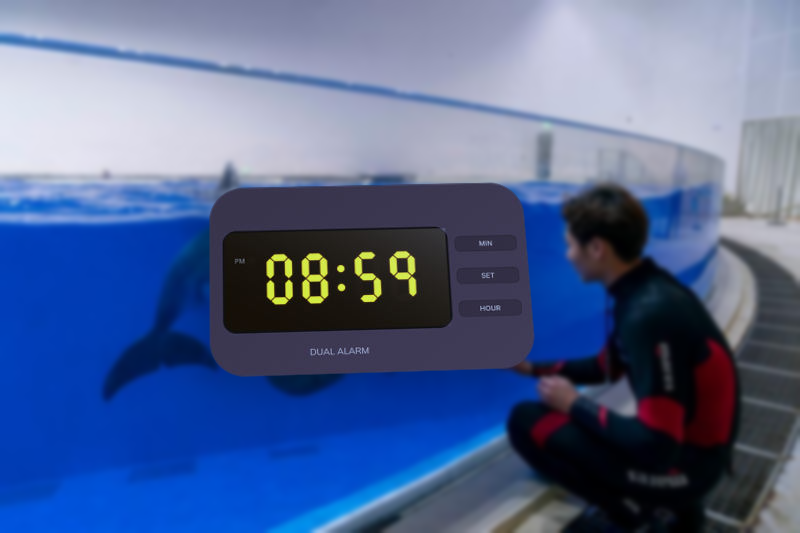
8,59
